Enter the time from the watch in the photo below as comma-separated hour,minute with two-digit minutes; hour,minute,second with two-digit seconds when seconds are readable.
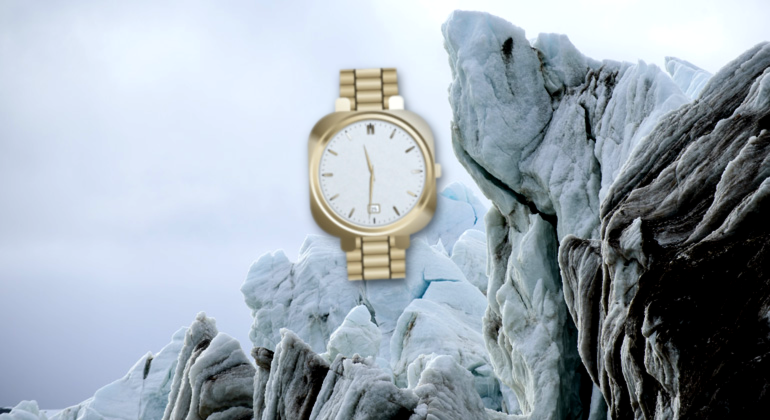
11,31
